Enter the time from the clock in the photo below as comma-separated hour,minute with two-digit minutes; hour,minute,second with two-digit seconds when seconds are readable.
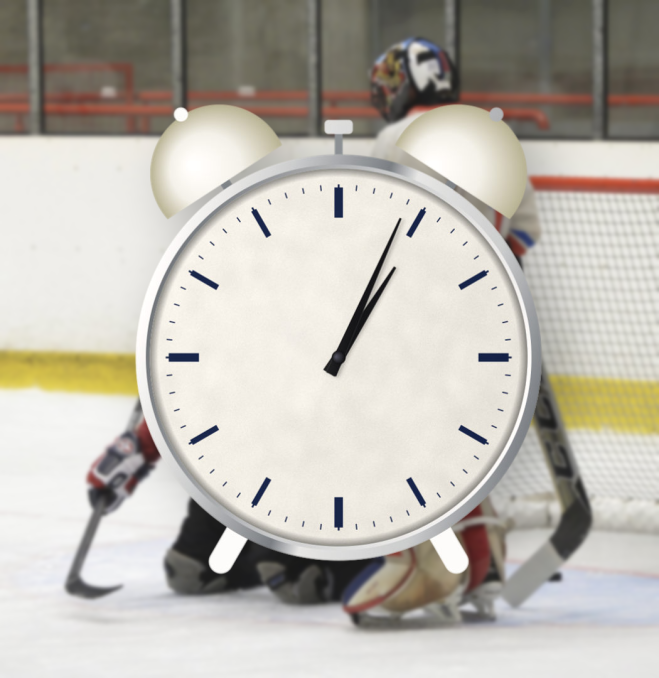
1,04
